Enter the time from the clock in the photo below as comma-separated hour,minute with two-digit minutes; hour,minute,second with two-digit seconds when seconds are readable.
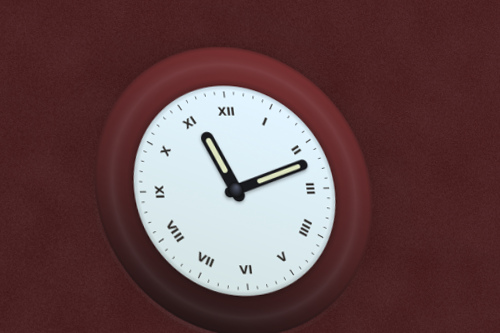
11,12
